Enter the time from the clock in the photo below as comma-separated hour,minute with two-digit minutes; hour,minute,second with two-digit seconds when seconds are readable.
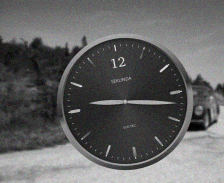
9,17
